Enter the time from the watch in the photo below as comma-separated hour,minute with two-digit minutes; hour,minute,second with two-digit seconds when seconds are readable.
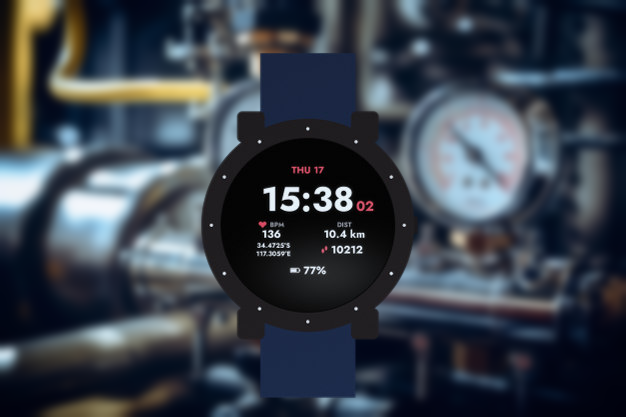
15,38,02
